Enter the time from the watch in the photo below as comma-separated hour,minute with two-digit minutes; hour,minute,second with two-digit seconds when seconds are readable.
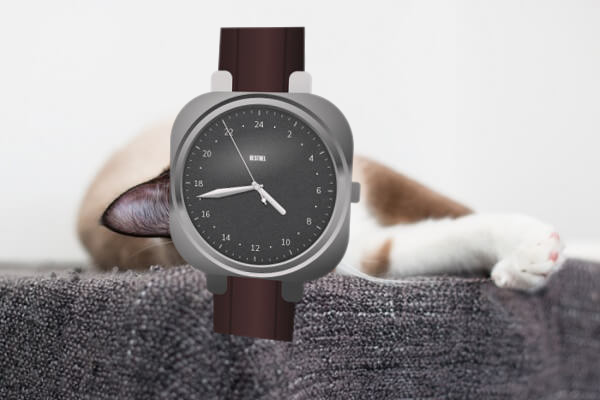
8,42,55
